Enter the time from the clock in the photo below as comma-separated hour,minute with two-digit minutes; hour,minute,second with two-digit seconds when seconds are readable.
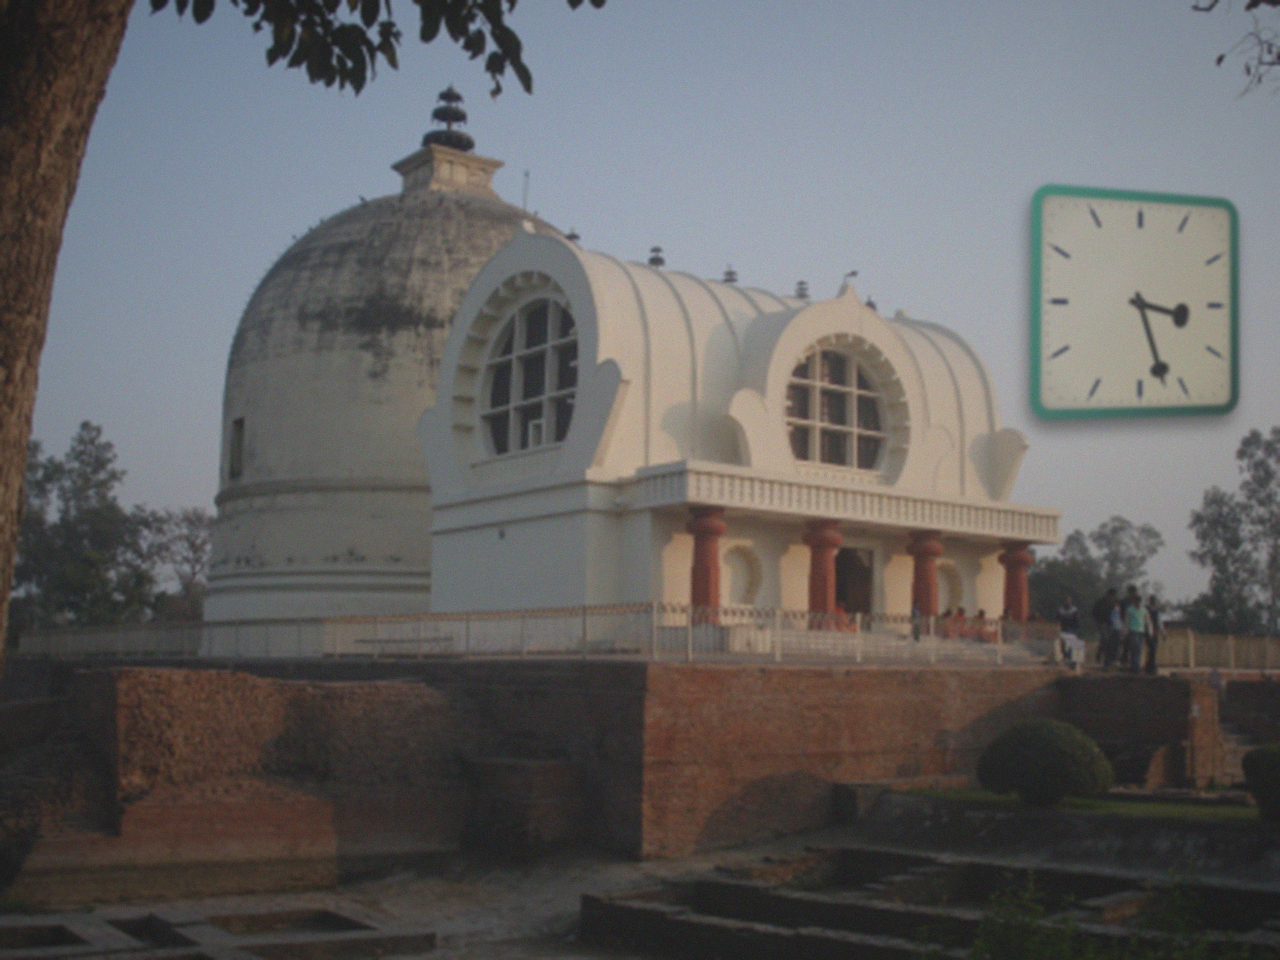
3,27
